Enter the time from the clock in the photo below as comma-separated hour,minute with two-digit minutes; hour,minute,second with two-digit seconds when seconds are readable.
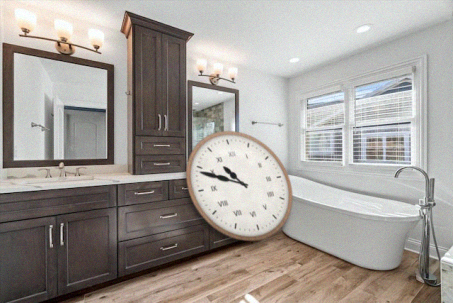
10,49
